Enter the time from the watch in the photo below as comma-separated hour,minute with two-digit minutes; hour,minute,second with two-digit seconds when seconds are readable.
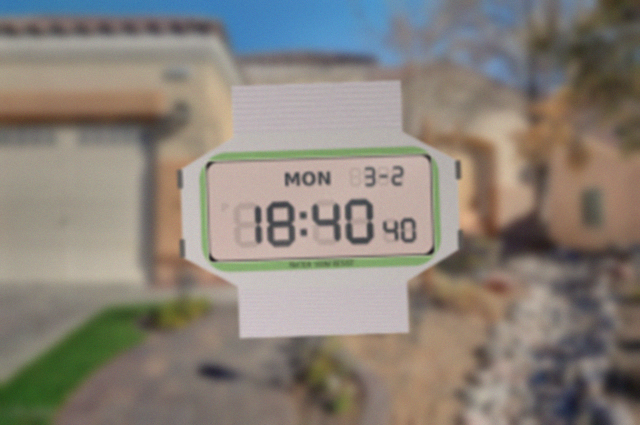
18,40,40
